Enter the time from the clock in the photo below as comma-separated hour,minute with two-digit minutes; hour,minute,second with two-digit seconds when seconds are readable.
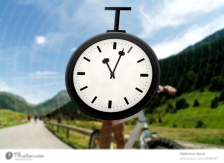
11,03
